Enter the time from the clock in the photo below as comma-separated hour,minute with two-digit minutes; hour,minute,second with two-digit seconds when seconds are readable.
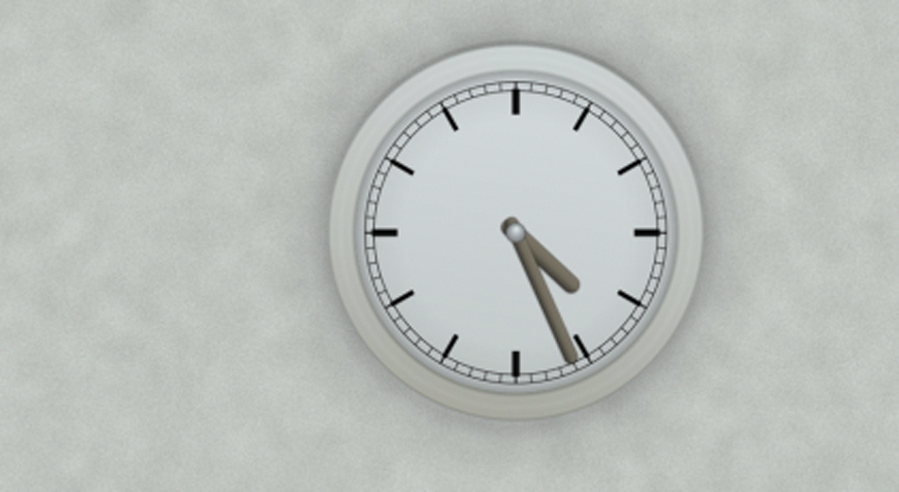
4,26
